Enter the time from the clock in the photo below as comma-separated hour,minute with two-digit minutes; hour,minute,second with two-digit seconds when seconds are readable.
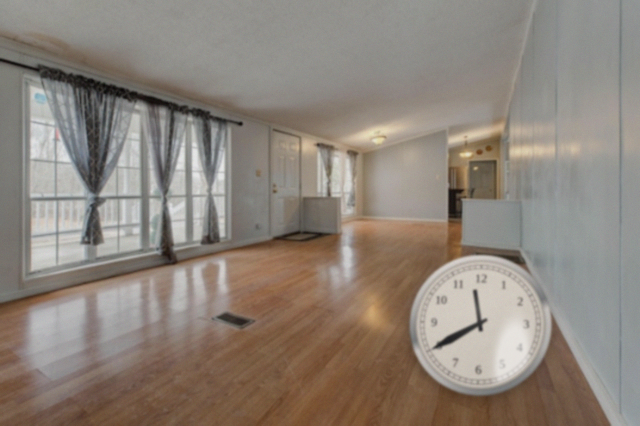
11,40
